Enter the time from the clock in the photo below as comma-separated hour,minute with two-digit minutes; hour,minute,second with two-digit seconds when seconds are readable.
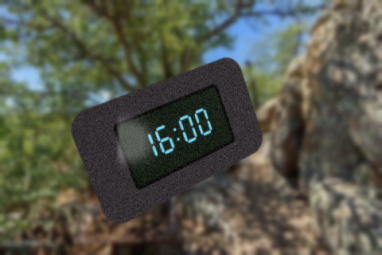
16,00
